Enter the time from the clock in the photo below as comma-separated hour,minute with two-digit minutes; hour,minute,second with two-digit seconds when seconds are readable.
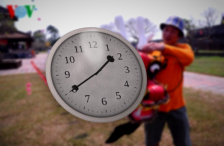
1,40
